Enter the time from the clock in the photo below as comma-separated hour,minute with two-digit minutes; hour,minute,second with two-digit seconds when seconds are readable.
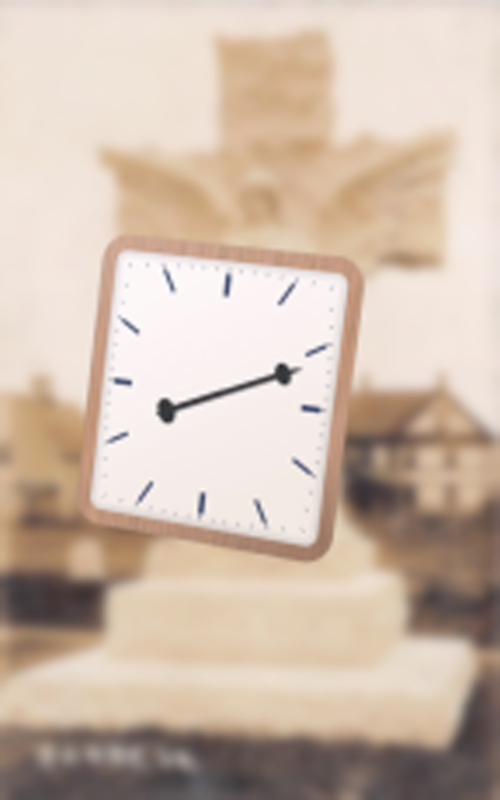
8,11
